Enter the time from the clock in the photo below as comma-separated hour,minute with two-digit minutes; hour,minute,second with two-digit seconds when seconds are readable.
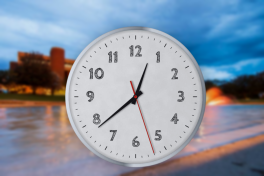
12,38,27
